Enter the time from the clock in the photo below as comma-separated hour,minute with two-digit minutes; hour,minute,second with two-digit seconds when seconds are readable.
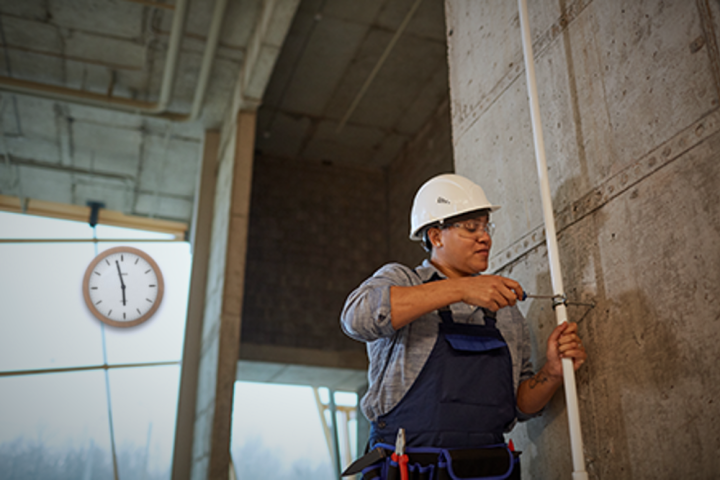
5,58
